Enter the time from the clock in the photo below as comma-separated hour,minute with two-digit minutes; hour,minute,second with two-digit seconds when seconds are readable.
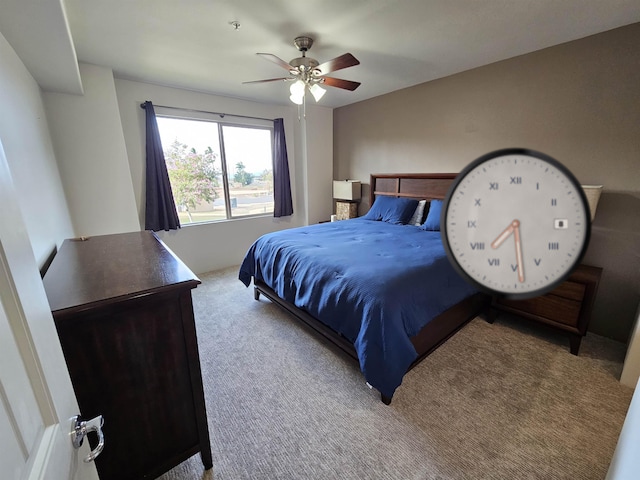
7,29
